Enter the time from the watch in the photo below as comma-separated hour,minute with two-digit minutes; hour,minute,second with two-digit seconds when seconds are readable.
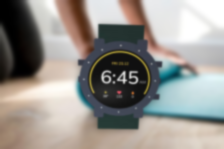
6,45
